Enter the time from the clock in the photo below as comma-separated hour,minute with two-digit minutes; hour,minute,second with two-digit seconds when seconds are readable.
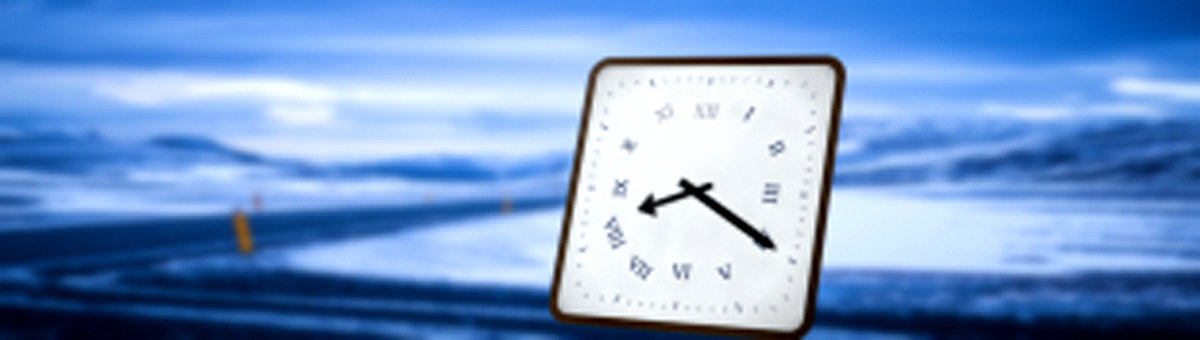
8,20
